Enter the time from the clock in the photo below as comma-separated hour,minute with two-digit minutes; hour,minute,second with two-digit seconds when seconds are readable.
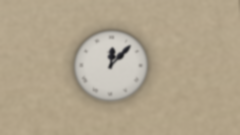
12,07
